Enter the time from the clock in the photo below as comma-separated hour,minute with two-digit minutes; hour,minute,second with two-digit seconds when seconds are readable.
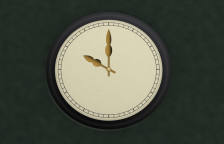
10,00
